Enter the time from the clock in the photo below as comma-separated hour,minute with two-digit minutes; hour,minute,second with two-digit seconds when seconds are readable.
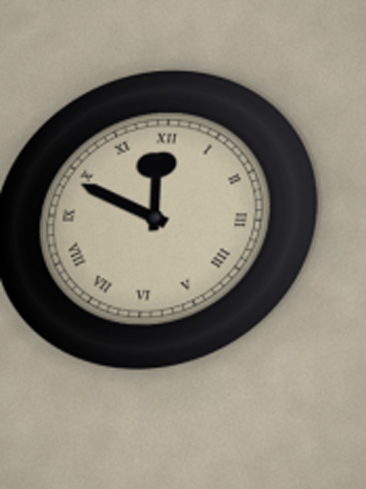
11,49
